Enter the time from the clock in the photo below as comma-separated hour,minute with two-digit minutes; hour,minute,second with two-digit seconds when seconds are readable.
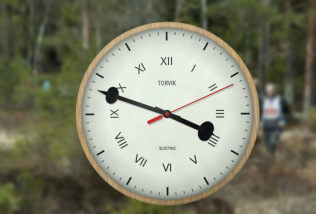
3,48,11
